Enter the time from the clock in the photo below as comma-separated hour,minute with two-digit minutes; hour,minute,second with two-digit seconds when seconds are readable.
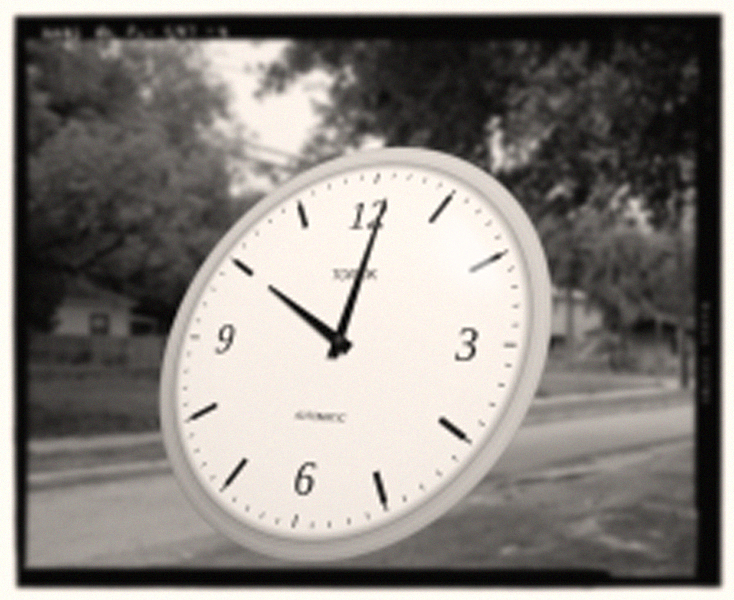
10,01
